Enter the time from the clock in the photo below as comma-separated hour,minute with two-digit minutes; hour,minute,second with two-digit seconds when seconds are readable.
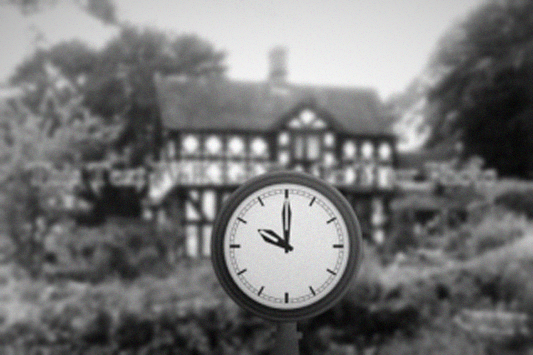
10,00
